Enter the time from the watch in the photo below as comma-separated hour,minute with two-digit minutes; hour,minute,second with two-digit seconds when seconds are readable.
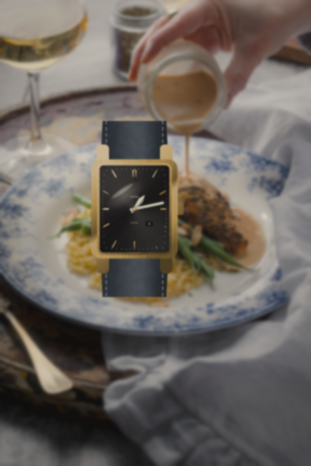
1,13
